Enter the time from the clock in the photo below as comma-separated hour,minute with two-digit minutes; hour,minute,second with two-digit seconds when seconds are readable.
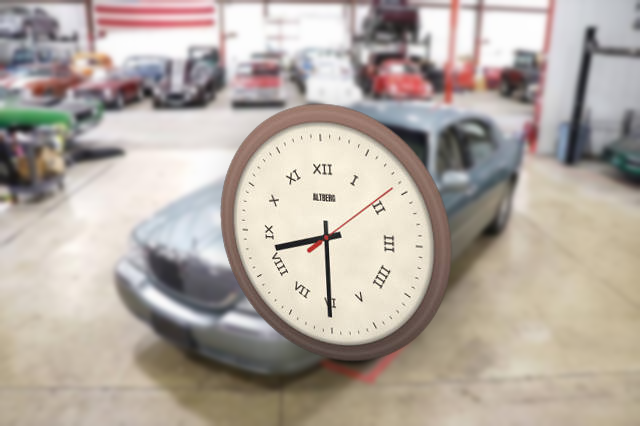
8,30,09
